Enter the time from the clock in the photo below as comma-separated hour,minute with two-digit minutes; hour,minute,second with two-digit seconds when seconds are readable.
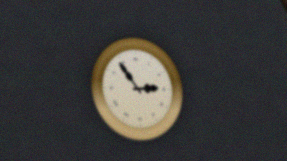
2,54
